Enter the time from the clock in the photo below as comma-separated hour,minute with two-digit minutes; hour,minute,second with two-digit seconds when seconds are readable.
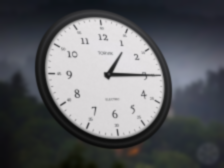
1,15
